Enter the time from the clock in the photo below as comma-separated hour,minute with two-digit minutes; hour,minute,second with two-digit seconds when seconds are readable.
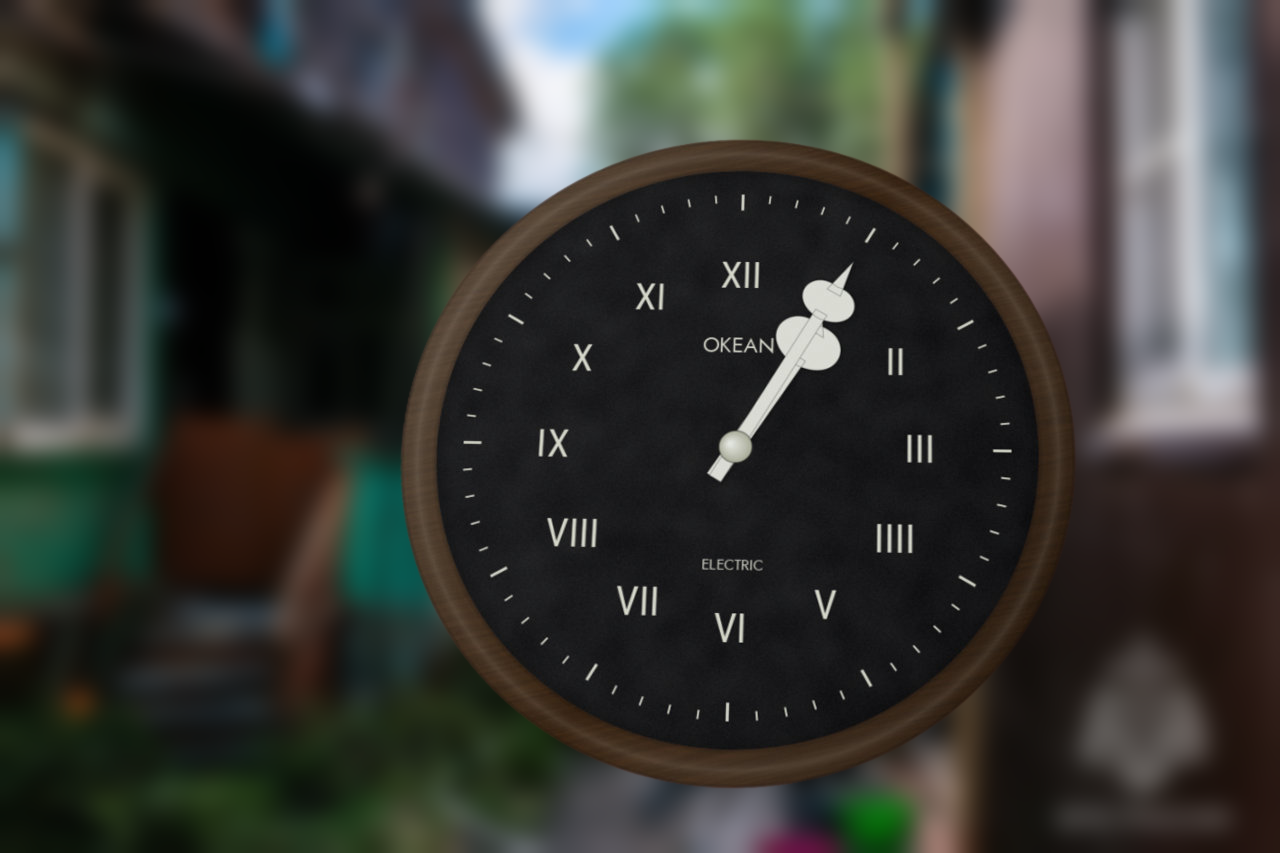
1,05
